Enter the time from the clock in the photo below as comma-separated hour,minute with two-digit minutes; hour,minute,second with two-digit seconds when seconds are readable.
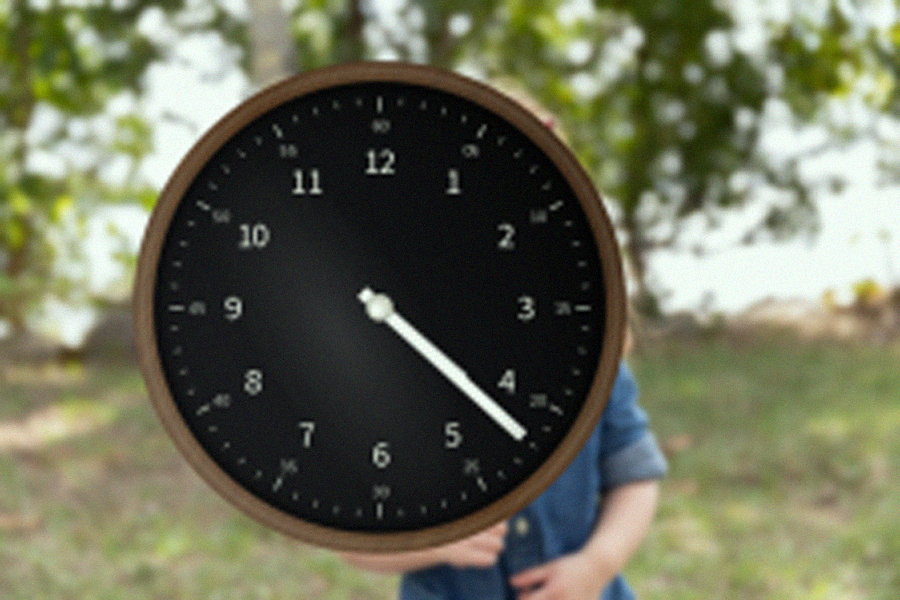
4,22
